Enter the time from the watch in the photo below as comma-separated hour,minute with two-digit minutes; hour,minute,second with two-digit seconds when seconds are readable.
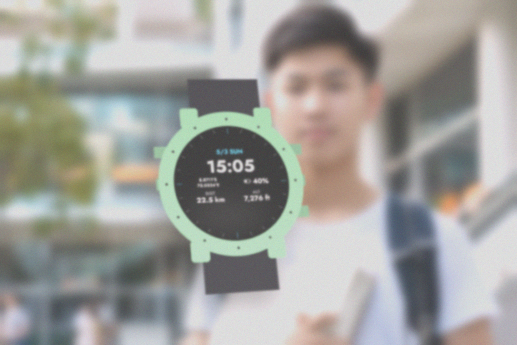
15,05
